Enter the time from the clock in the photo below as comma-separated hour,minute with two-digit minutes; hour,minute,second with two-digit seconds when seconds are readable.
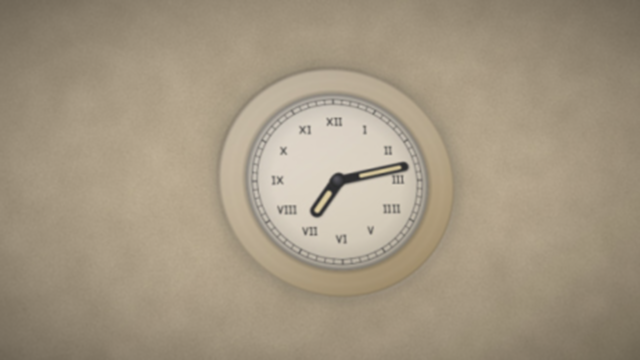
7,13
